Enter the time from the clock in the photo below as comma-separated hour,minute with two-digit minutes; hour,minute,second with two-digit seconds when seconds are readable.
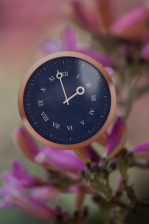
1,58
